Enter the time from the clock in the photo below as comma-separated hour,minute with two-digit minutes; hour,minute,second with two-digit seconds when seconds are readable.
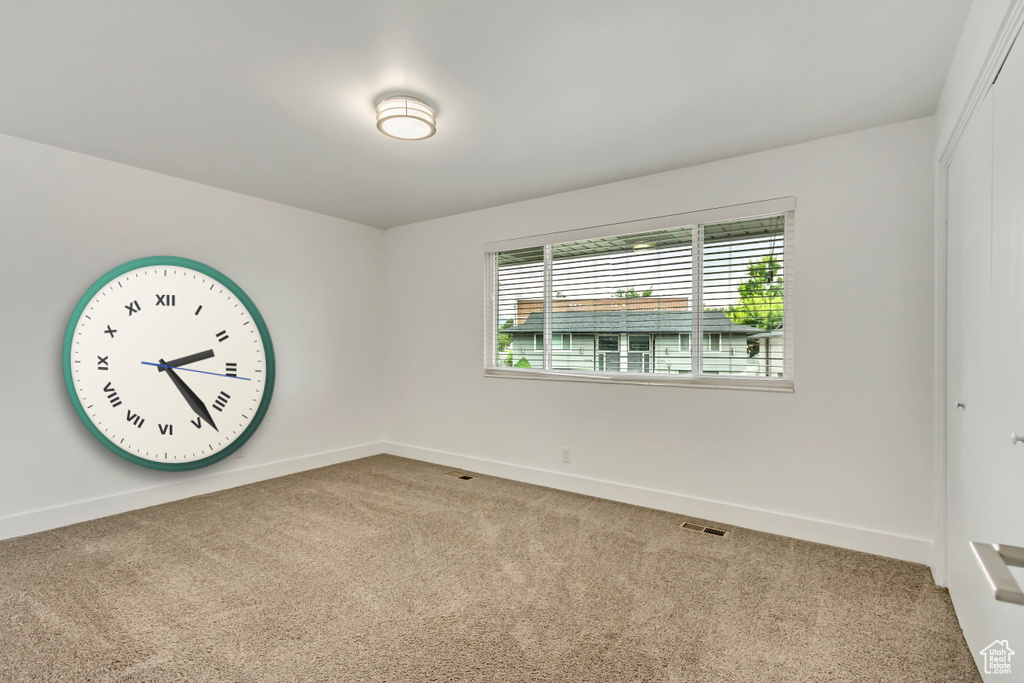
2,23,16
